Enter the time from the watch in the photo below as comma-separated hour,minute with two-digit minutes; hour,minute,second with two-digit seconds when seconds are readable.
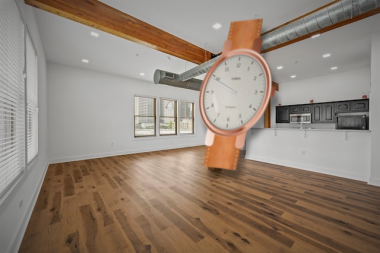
9,49
